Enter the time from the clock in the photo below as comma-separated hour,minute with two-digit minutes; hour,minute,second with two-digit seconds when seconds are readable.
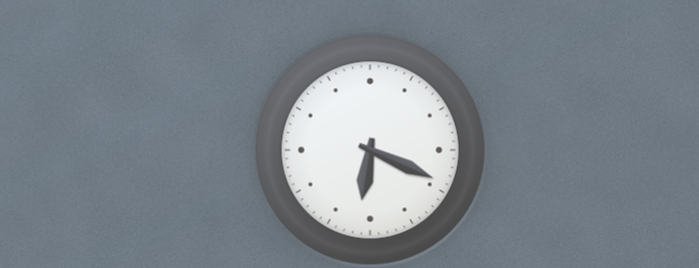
6,19
